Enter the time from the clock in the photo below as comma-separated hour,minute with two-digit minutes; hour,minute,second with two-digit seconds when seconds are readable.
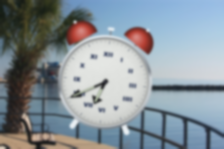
6,40
